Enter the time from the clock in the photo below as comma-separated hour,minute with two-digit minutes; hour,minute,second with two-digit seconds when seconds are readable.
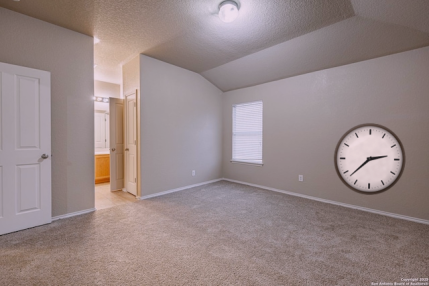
2,38
